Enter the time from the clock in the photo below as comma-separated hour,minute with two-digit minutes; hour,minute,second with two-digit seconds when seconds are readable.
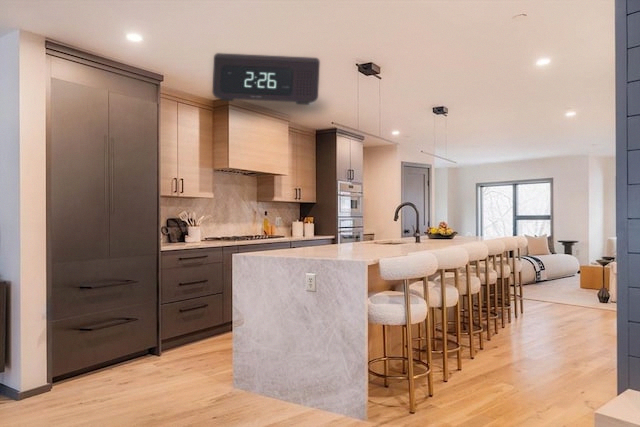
2,26
